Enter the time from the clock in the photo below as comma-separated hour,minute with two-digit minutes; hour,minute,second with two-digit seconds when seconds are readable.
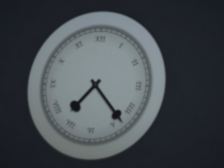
7,23
